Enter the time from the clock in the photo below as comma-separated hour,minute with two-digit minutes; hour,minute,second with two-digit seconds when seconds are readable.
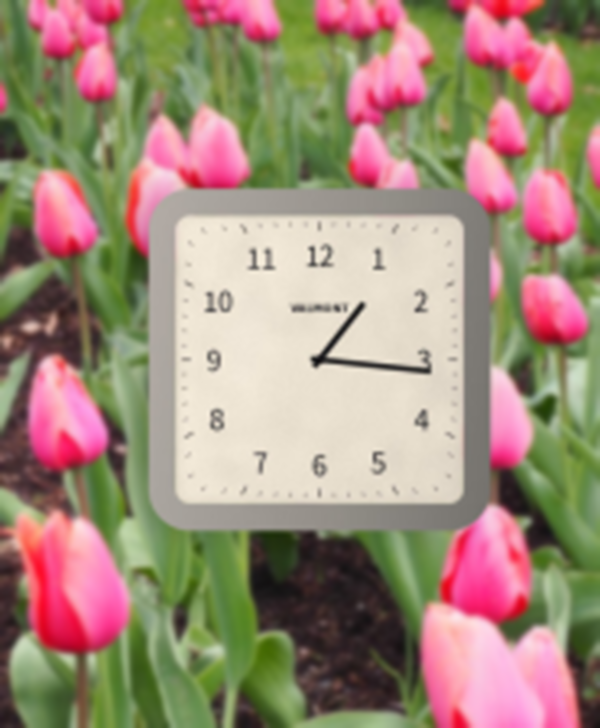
1,16
